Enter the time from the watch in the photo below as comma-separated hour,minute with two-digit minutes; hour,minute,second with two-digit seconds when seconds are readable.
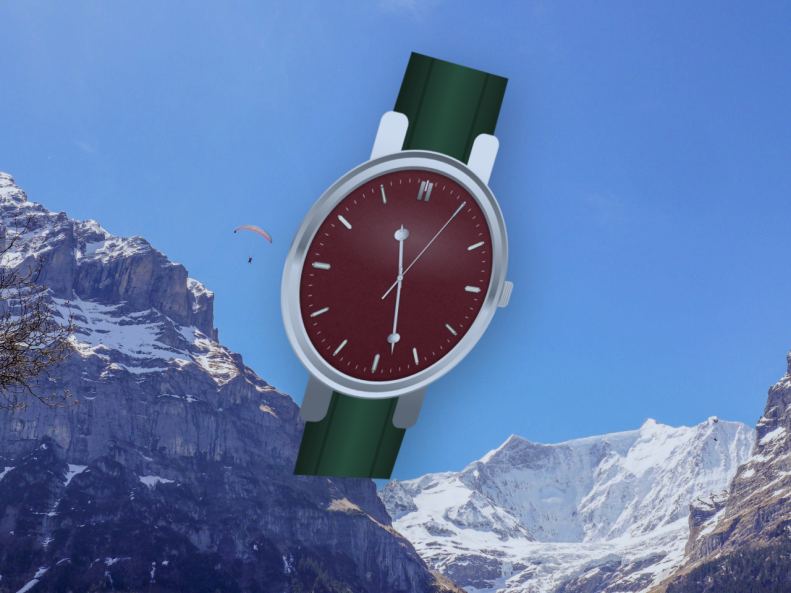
11,28,05
